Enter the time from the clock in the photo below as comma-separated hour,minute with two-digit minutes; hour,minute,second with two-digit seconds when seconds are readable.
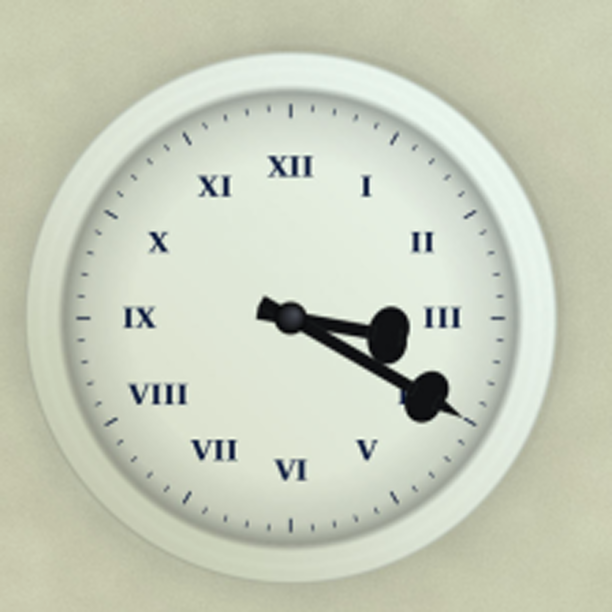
3,20
